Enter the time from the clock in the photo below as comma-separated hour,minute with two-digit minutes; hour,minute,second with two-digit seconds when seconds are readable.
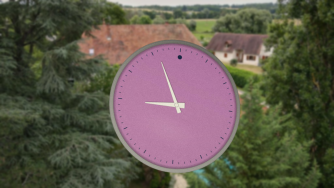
8,56
